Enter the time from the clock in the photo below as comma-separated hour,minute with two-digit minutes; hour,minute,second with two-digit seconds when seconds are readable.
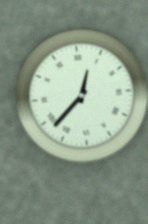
12,38
